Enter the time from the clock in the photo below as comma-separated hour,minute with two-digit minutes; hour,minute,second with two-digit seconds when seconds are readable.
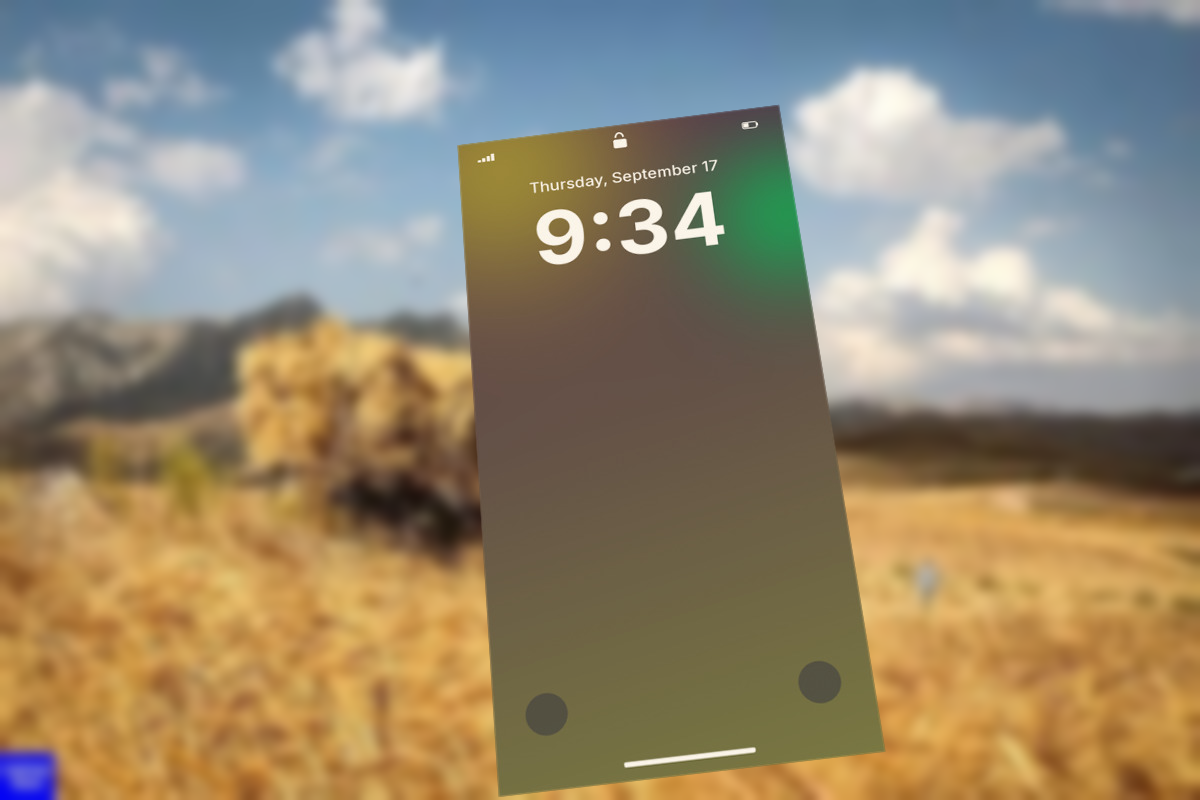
9,34
